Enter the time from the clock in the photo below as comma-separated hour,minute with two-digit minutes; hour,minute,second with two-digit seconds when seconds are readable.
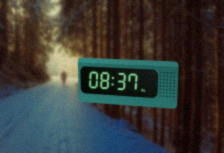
8,37
